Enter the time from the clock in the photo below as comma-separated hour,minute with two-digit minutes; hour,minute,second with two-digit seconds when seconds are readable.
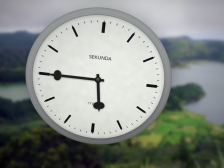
5,45
